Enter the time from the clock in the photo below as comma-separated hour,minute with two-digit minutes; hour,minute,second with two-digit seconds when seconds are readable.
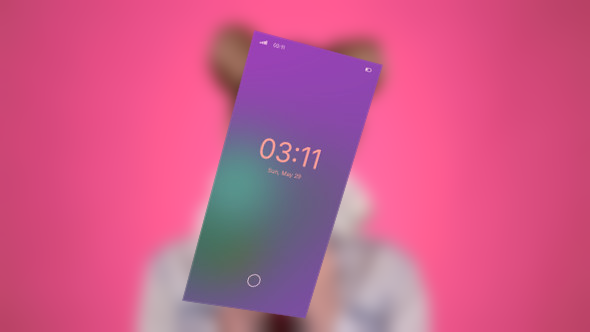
3,11
